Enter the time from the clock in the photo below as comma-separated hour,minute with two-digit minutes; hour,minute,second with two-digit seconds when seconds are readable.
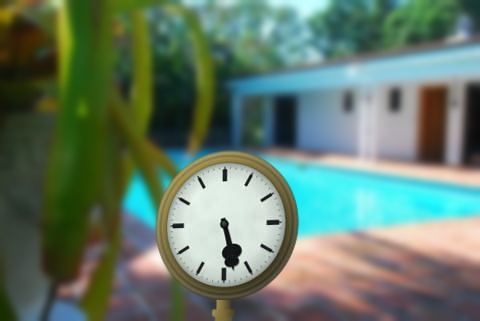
5,28
